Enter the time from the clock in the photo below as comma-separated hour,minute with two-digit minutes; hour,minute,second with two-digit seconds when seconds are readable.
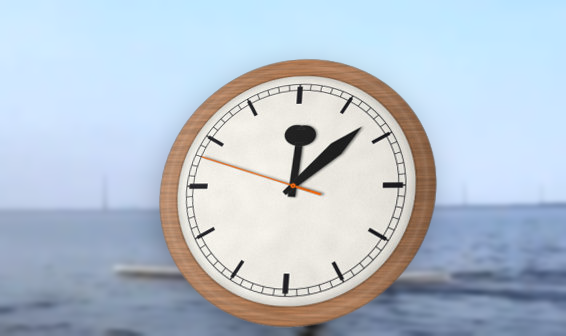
12,07,48
